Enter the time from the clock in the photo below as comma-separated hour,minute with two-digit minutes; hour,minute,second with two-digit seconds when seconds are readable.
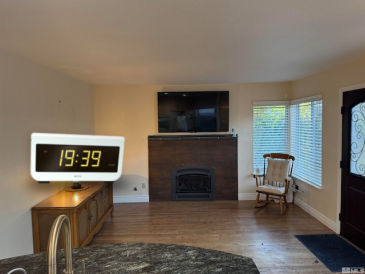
19,39
